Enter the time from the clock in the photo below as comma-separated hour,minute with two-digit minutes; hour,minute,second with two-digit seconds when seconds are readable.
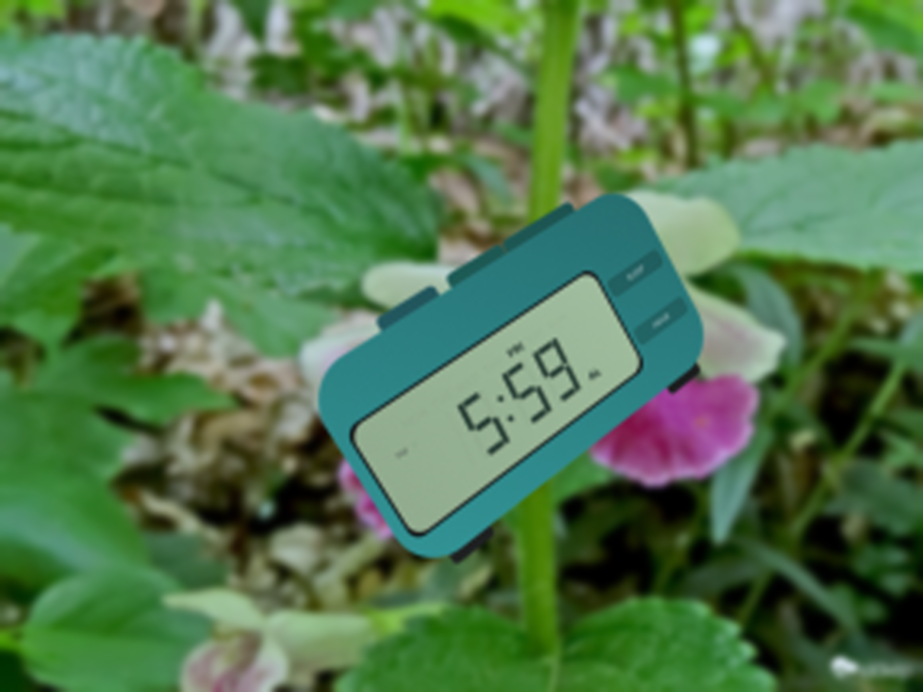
5,59
